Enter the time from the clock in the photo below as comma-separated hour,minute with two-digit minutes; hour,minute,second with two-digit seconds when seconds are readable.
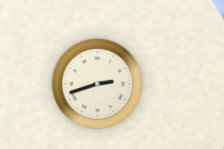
2,42
